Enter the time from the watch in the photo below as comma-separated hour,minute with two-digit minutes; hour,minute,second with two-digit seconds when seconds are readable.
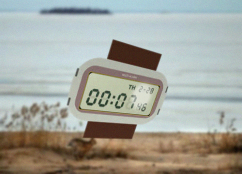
0,07,46
